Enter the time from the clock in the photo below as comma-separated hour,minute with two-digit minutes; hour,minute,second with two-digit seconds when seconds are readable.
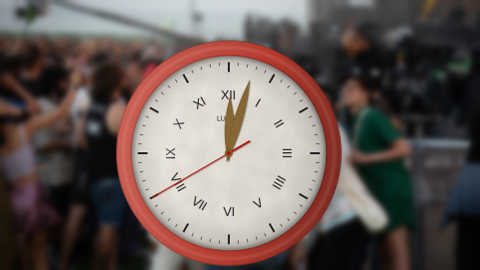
12,02,40
